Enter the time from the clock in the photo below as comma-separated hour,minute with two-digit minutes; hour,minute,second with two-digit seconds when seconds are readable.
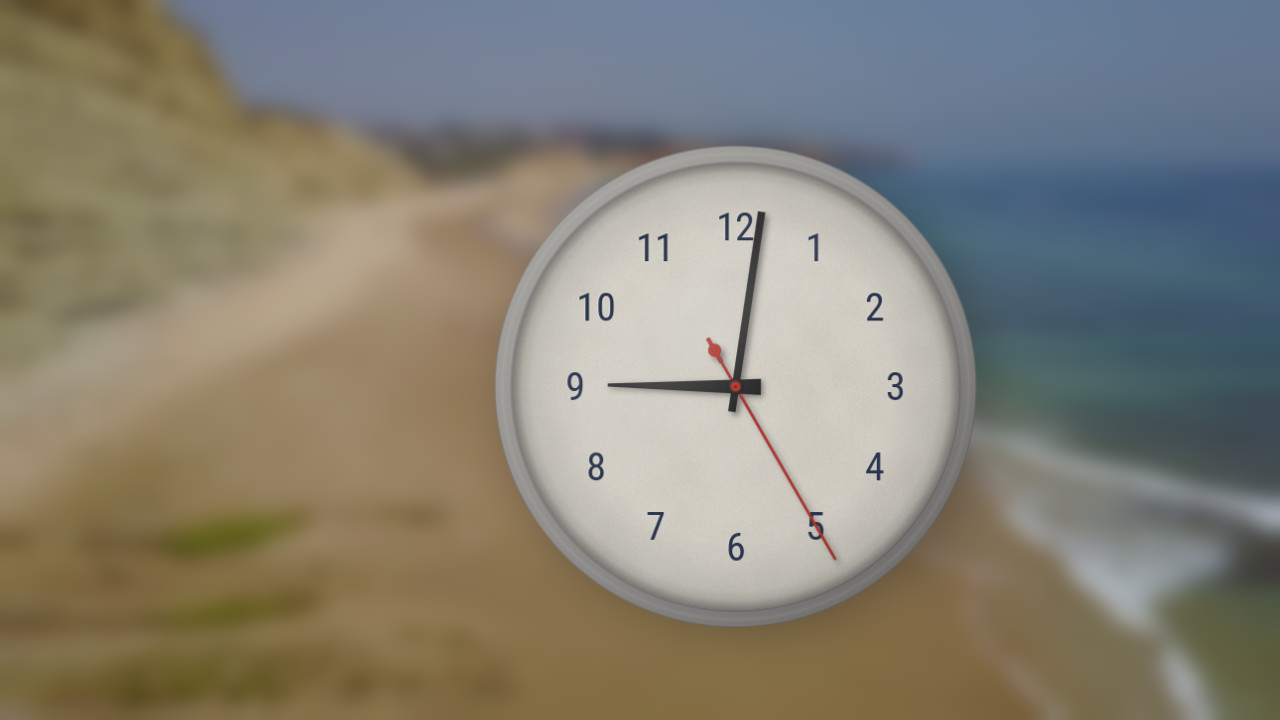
9,01,25
